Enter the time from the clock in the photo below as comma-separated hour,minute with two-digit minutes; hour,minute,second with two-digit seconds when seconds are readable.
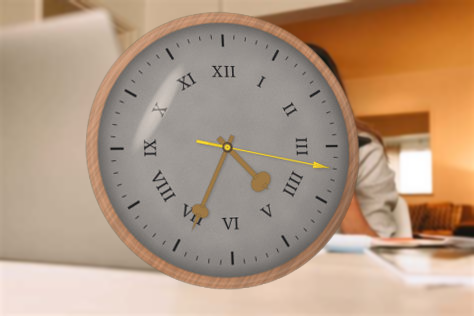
4,34,17
